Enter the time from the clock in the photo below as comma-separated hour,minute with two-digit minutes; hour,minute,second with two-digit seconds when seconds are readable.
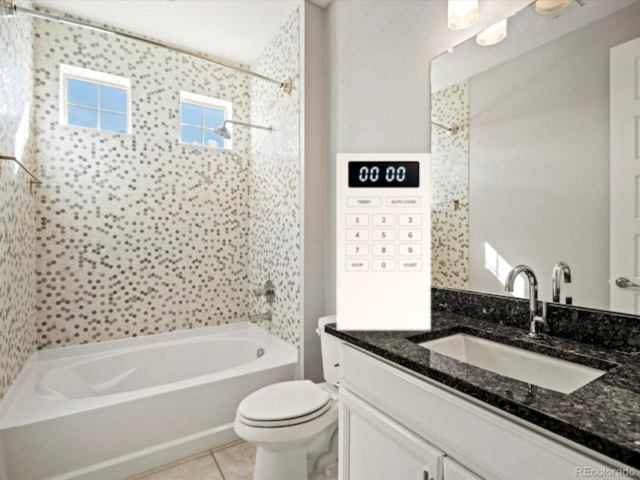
0,00
